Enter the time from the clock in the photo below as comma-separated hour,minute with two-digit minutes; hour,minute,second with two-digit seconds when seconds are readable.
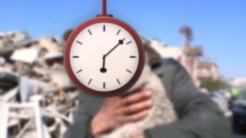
6,08
